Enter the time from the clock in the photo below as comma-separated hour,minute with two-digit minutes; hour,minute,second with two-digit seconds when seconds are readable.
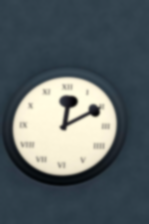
12,10
